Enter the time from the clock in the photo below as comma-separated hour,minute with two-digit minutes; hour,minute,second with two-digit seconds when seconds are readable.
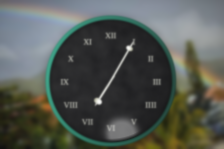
7,05
